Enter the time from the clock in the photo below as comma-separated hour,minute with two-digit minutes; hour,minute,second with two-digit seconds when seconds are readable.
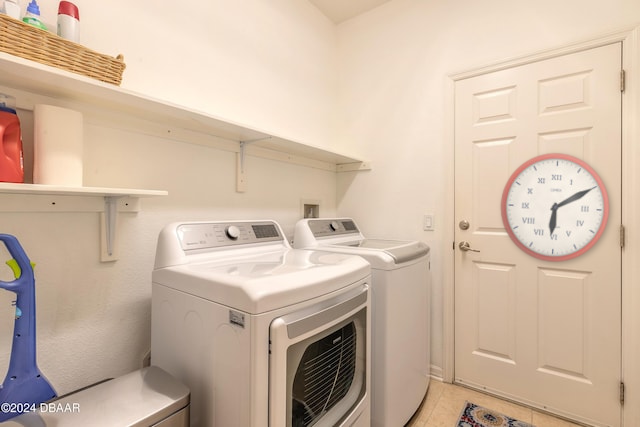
6,10
